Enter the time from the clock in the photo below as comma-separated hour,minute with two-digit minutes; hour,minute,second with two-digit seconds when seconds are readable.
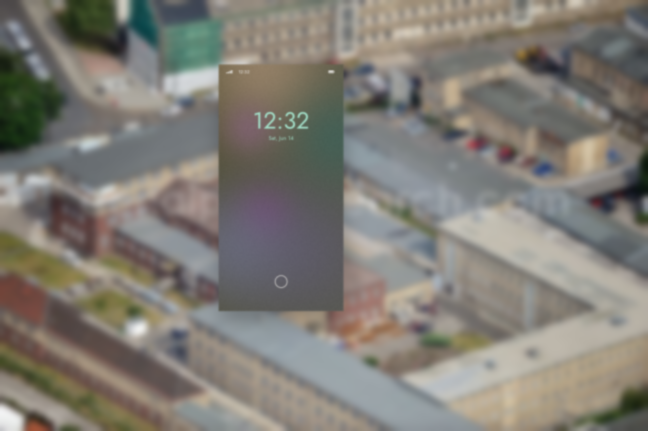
12,32
